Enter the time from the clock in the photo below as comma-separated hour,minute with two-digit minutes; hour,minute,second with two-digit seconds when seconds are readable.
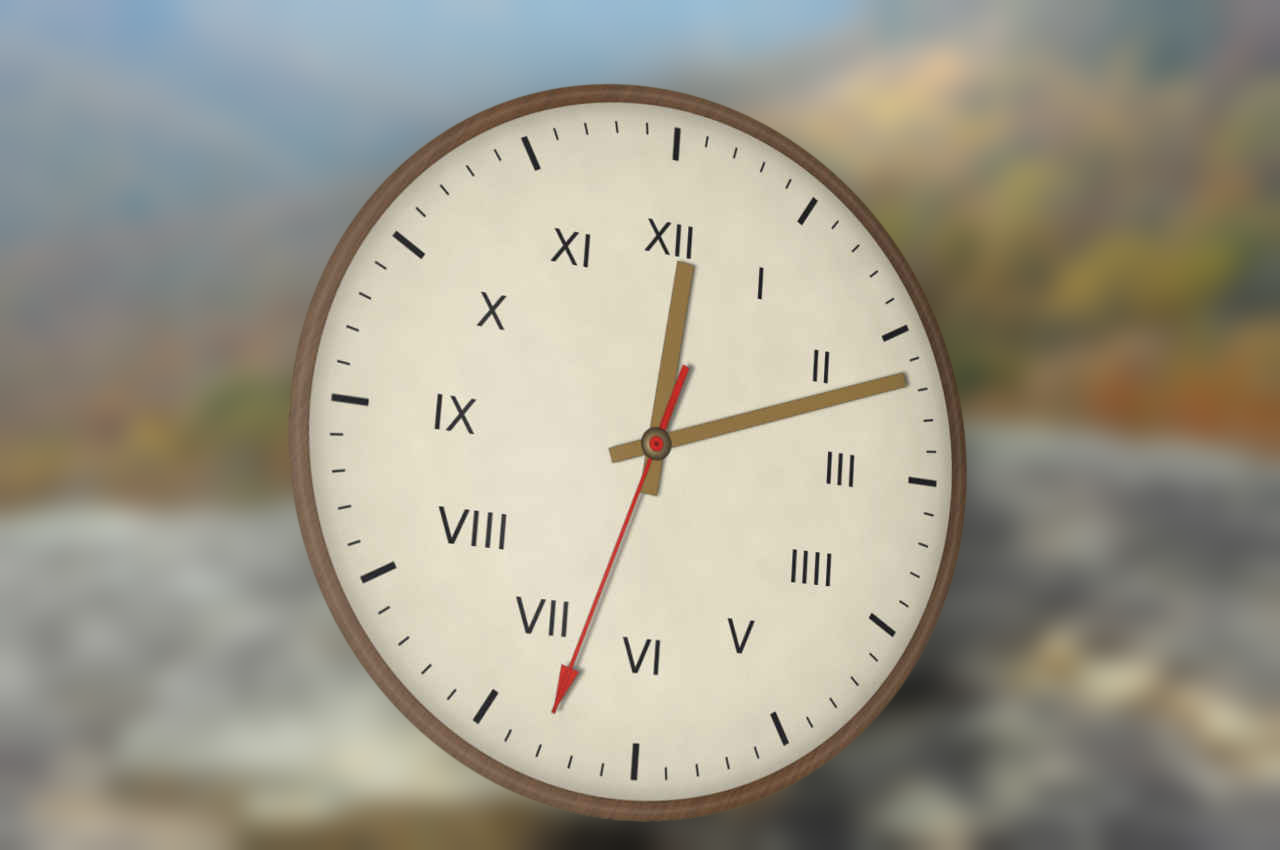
12,11,33
